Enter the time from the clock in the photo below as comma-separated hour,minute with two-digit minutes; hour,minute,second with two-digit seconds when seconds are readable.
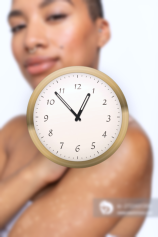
12,53
